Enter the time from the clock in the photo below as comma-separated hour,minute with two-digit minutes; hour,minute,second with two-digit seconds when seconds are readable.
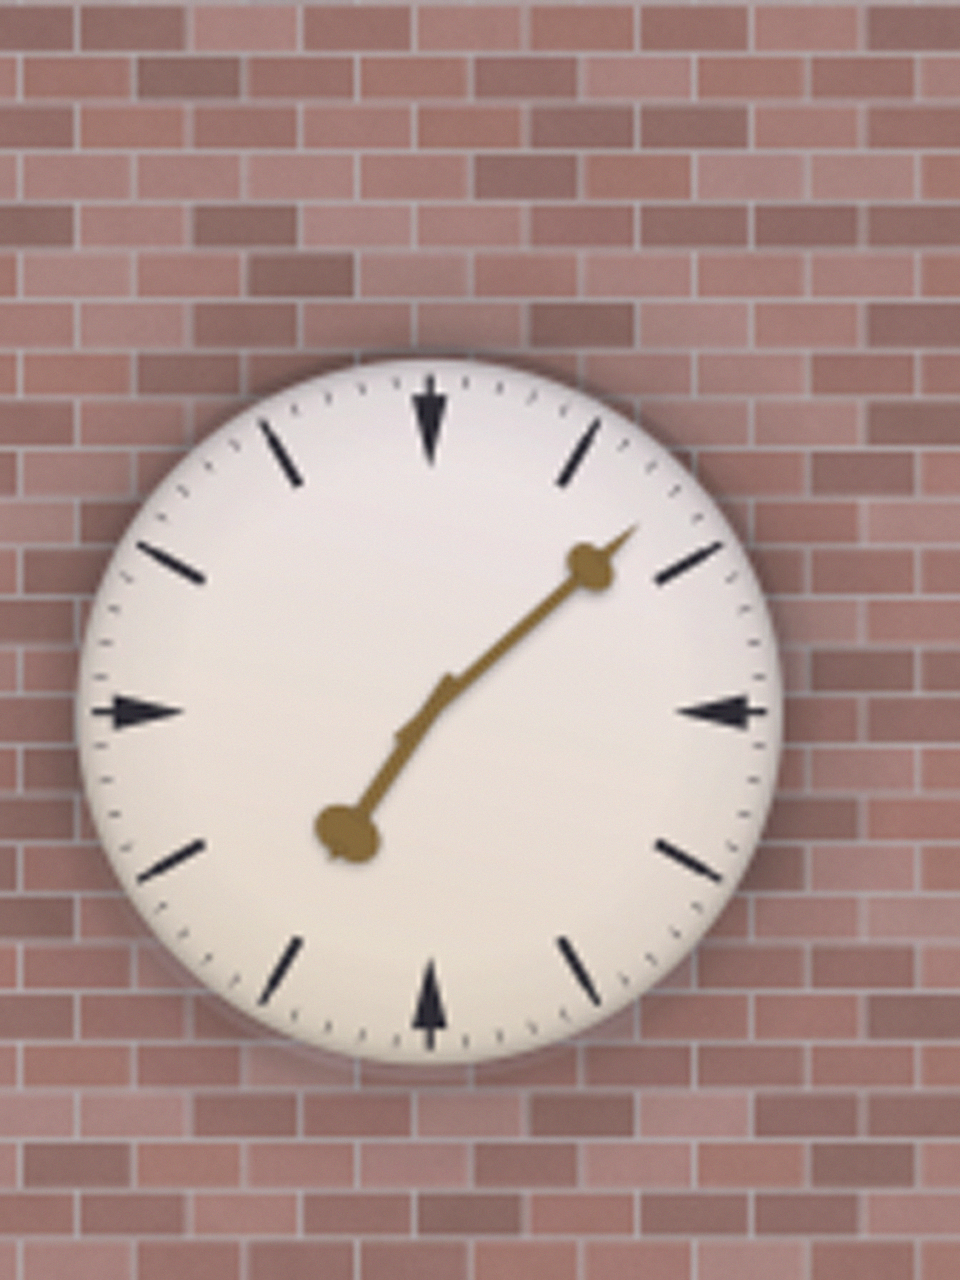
7,08
